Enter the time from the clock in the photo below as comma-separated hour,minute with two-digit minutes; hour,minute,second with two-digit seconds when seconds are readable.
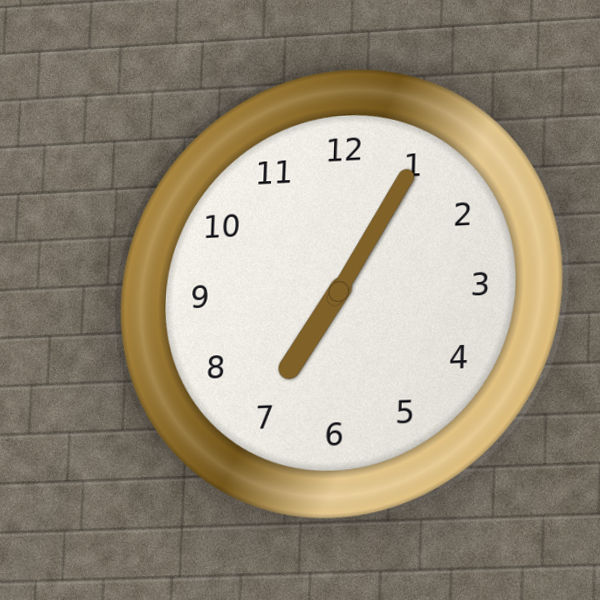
7,05
